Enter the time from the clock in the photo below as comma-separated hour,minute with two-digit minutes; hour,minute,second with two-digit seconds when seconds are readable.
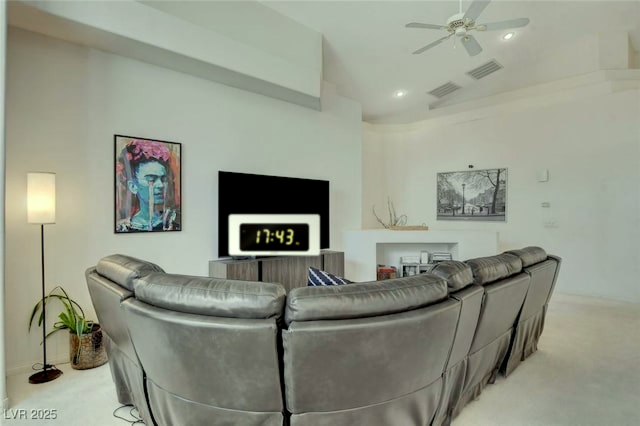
17,43
